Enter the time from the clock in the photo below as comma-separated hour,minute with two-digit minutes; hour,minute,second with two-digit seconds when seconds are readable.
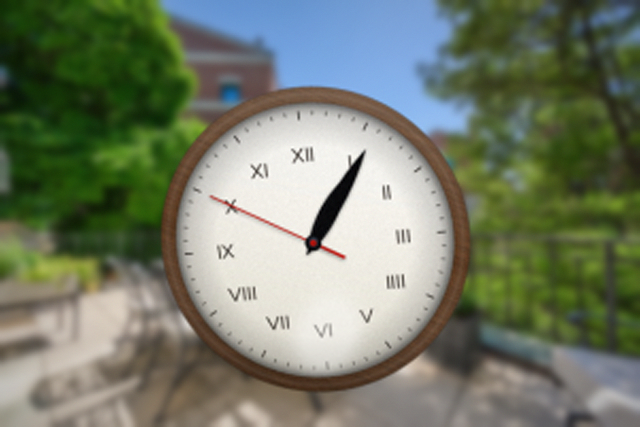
1,05,50
